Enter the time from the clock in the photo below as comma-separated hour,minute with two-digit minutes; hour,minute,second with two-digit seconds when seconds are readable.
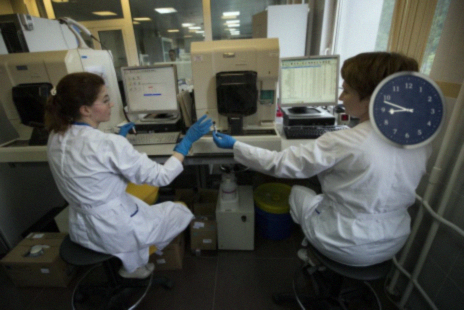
8,48
